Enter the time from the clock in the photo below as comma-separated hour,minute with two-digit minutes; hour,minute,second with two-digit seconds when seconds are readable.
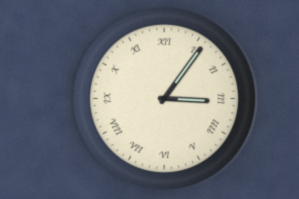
3,06
